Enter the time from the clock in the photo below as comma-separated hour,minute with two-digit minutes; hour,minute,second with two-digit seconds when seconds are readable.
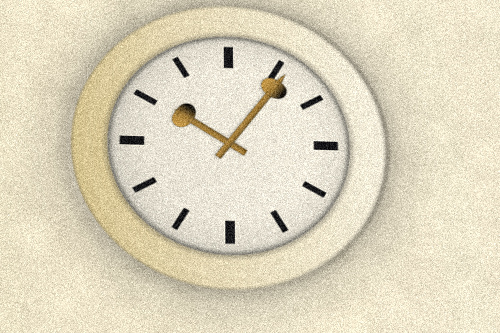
10,06
